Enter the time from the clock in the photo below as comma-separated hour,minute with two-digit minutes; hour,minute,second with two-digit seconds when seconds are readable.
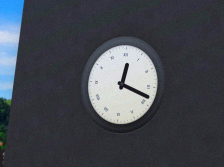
12,18
